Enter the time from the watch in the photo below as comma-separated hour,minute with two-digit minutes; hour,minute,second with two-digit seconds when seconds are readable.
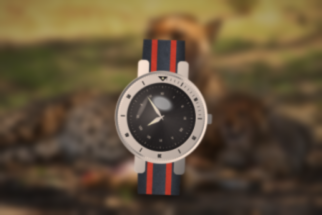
7,54
